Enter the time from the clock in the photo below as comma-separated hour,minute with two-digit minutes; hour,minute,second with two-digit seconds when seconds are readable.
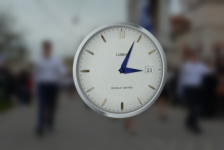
3,04
